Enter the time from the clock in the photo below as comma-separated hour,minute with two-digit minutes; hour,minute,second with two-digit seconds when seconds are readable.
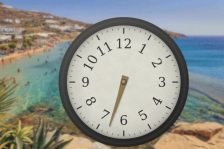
6,33
